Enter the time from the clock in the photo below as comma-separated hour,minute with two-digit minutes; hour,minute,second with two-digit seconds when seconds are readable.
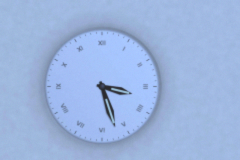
3,27
